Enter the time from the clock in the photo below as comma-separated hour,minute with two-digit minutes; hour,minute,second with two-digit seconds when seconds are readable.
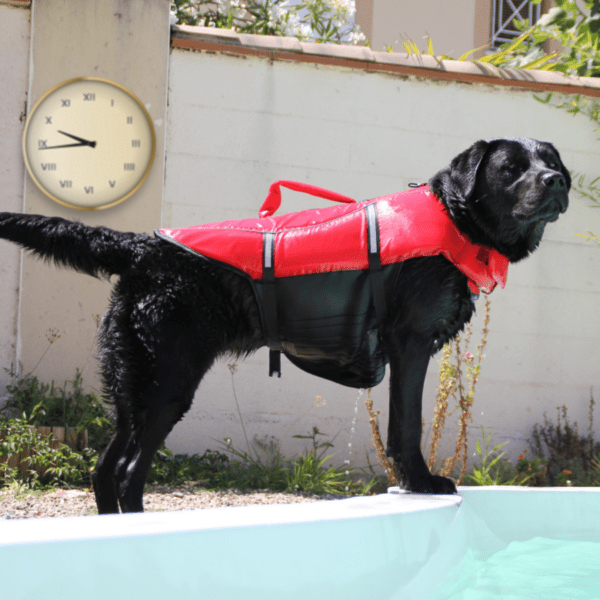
9,44
